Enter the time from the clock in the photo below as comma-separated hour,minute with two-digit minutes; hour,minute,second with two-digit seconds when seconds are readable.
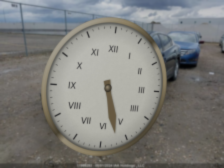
5,27
